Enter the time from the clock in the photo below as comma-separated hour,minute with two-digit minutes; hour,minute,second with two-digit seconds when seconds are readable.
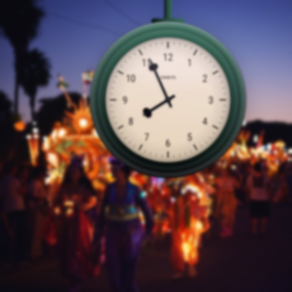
7,56
